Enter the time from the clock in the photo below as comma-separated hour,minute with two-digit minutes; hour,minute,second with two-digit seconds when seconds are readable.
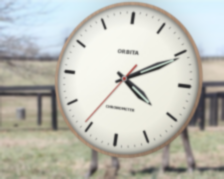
4,10,36
